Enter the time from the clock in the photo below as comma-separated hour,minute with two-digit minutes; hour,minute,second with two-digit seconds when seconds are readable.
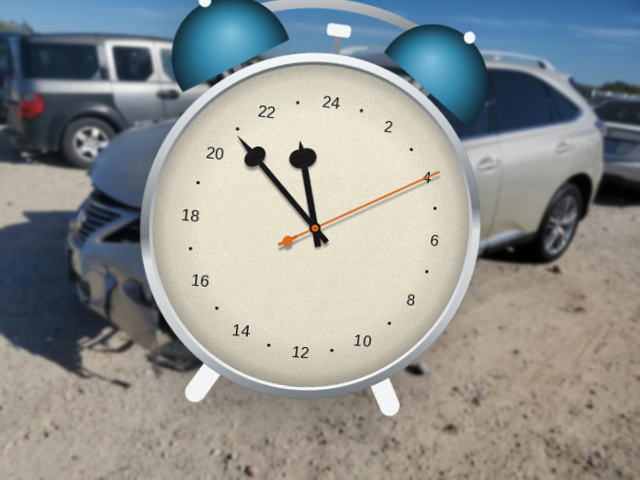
22,52,10
